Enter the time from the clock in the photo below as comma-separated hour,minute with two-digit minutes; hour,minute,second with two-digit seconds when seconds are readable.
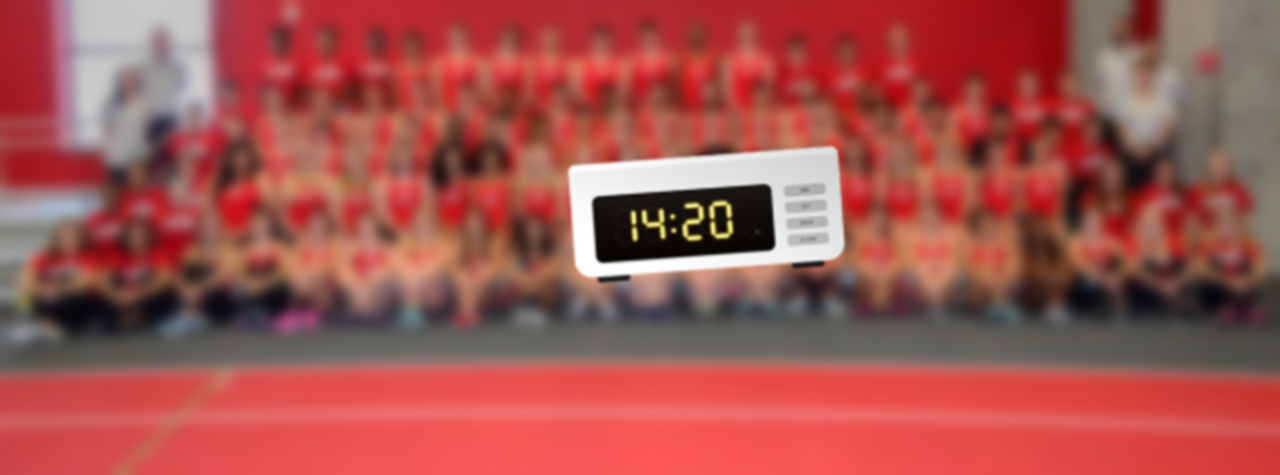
14,20
